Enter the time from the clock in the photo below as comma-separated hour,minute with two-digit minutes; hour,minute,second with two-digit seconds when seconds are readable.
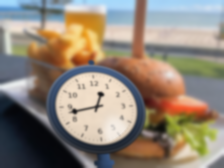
12,43
